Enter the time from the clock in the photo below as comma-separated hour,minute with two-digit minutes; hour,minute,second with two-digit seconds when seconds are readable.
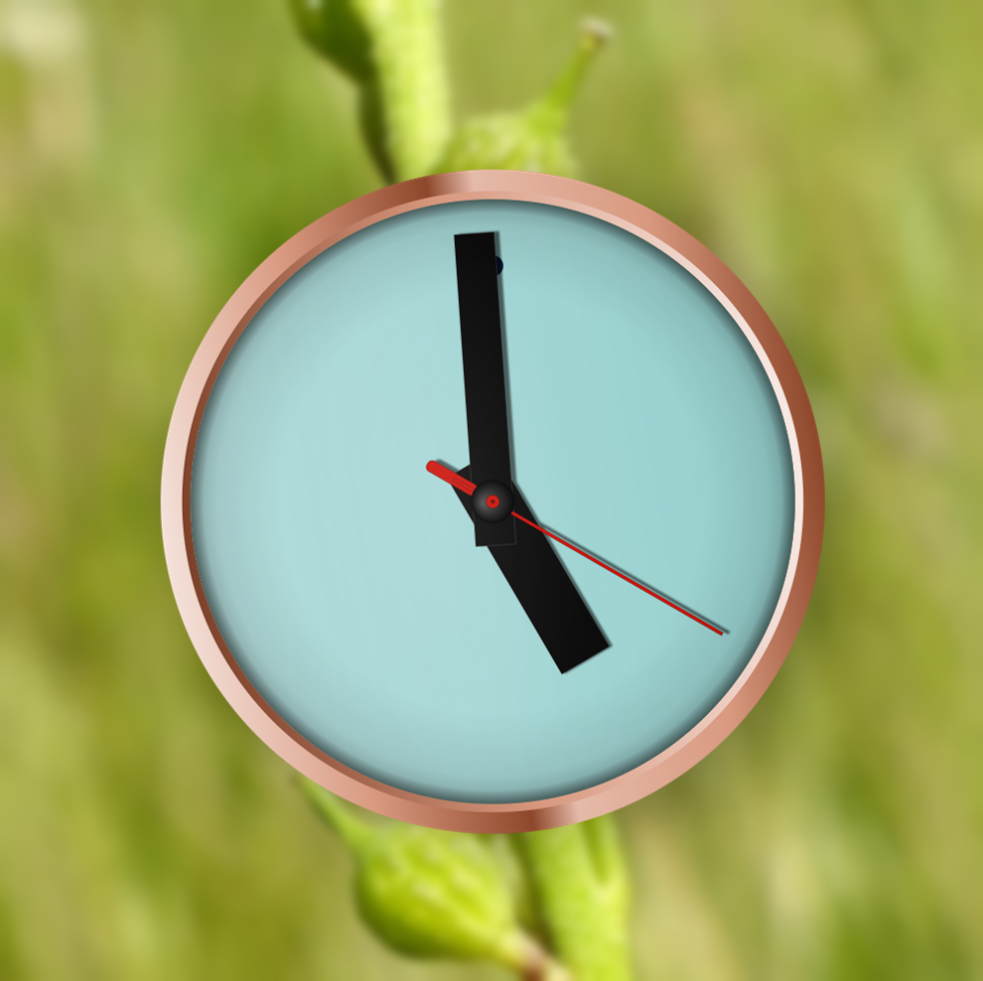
4,59,20
